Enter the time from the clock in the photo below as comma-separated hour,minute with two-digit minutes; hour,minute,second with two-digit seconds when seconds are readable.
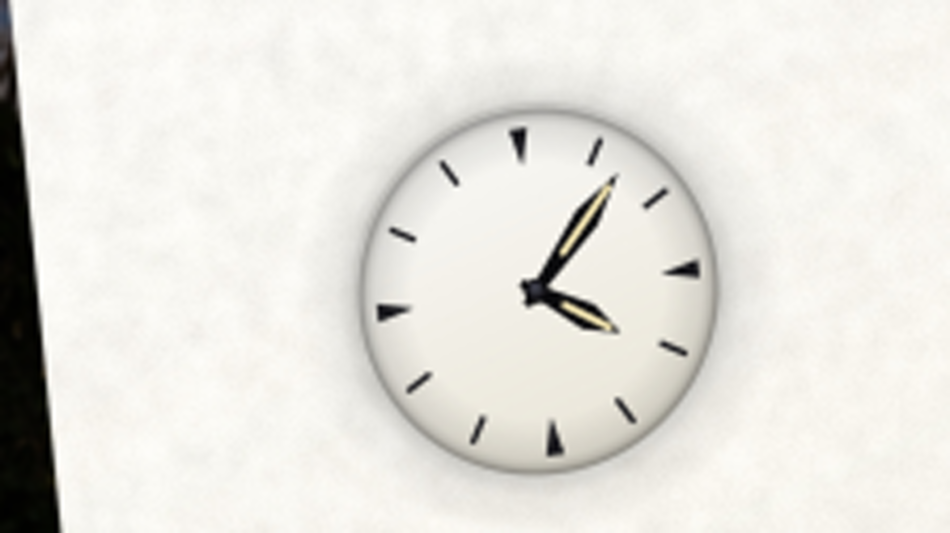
4,07
